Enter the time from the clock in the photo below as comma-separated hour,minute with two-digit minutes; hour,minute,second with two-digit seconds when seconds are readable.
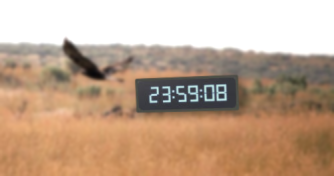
23,59,08
